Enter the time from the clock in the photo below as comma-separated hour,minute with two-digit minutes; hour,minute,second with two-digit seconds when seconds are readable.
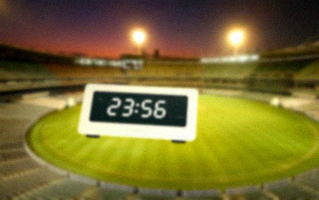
23,56
